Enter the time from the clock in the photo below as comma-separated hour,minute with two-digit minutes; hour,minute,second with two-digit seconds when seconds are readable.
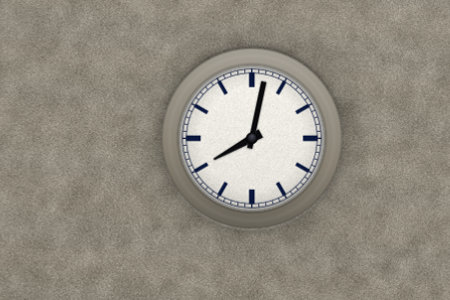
8,02
